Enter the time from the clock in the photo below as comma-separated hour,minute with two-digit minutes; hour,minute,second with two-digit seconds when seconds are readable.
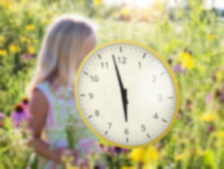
5,58
